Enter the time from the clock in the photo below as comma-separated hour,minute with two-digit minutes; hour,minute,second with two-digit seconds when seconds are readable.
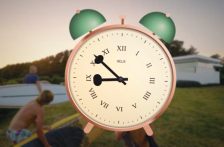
8,52
